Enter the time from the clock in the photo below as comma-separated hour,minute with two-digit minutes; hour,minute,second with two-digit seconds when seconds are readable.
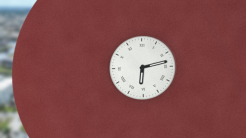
6,13
